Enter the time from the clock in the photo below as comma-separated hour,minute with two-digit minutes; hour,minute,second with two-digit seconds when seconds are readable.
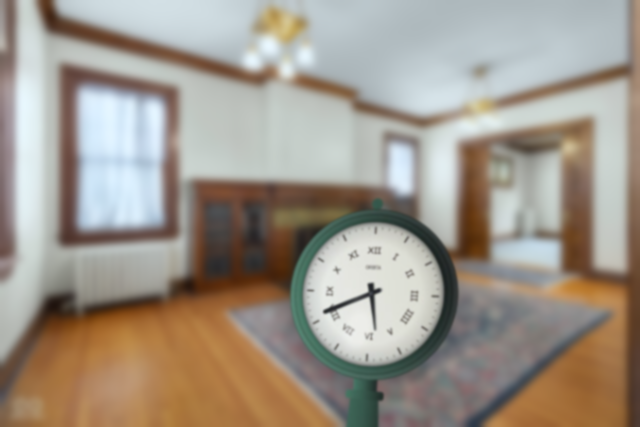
5,41
